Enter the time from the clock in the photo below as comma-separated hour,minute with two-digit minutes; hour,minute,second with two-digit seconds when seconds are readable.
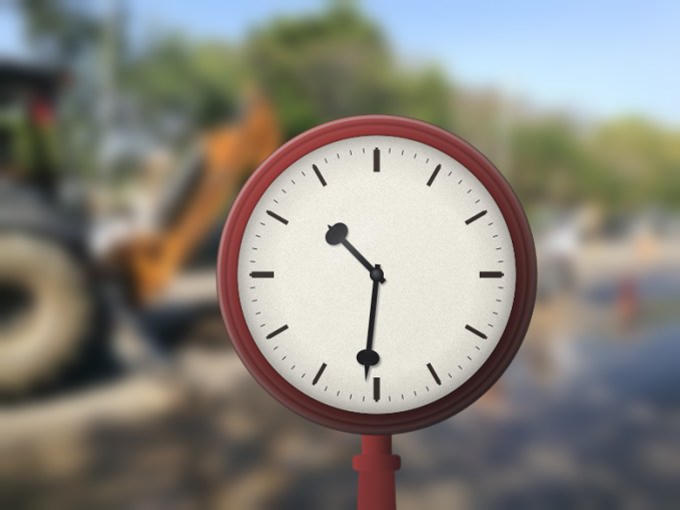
10,31
